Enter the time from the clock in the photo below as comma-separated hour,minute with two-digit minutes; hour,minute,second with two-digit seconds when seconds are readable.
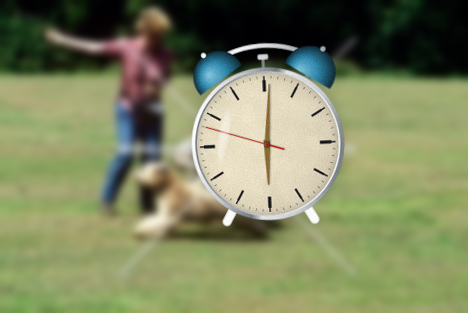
6,00,48
